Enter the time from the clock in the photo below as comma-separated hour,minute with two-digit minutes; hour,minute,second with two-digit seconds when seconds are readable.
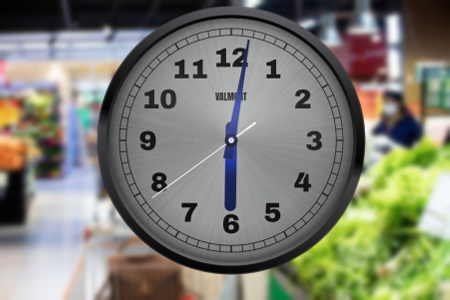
6,01,39
